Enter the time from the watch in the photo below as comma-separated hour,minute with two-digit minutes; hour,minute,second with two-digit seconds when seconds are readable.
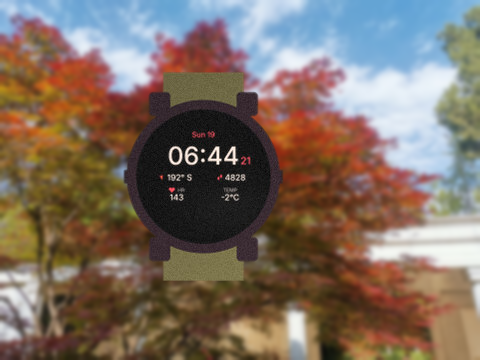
6,44,21
